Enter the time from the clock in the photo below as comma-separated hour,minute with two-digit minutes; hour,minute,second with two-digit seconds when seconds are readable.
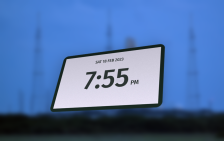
7,55
